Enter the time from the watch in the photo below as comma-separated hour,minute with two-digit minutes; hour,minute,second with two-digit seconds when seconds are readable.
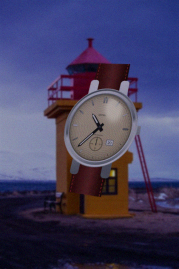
10,37
